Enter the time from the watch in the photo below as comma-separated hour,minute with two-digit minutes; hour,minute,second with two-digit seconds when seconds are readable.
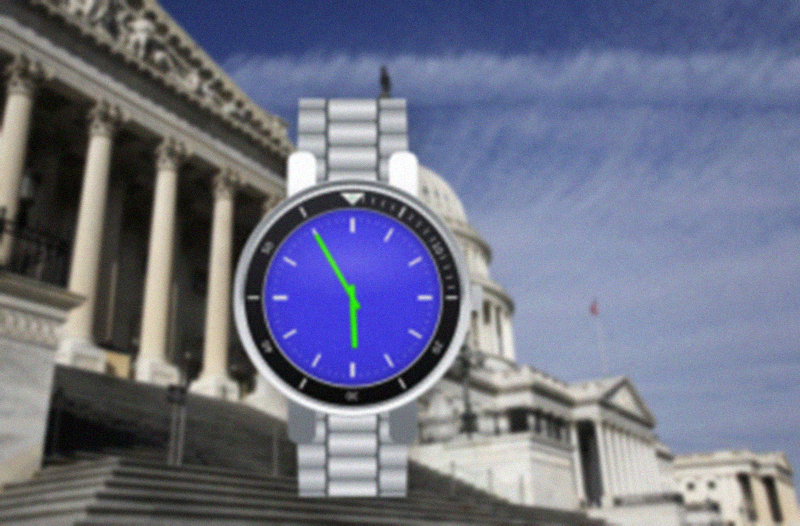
5,55
